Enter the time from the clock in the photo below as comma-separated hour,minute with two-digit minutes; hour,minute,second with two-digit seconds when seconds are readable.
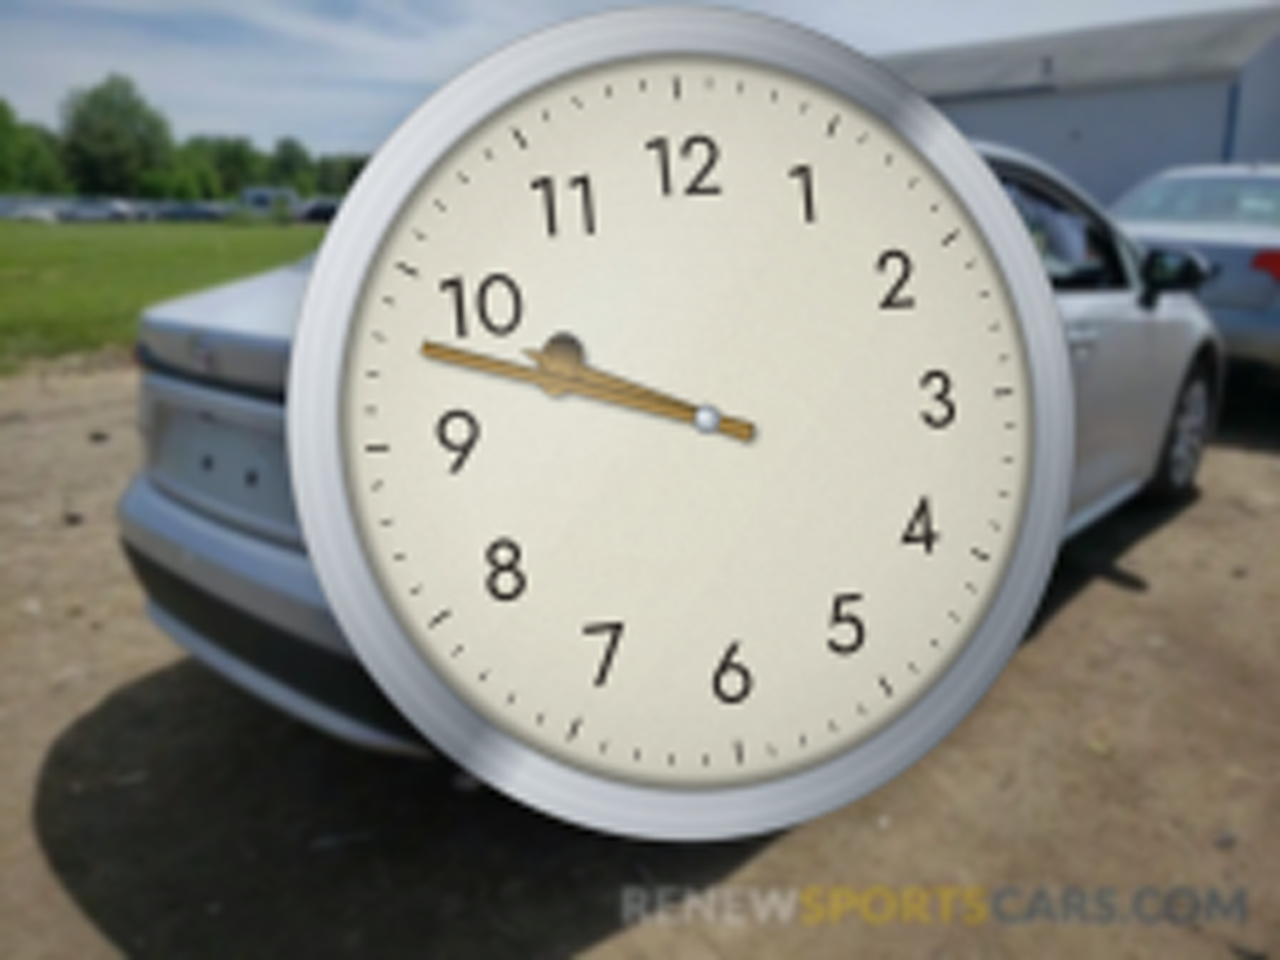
9,48
